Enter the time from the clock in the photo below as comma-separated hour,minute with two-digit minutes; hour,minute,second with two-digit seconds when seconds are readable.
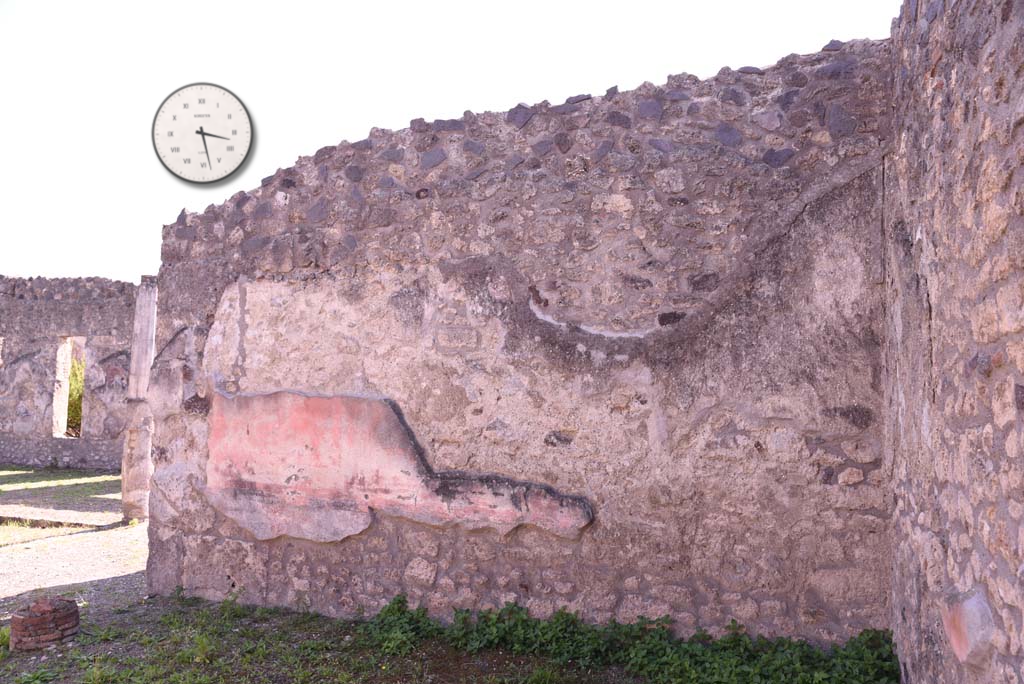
3,28
